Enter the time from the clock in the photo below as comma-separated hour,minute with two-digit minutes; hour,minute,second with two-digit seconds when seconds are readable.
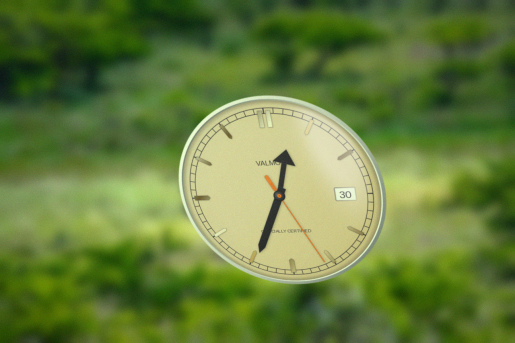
12,34,26
